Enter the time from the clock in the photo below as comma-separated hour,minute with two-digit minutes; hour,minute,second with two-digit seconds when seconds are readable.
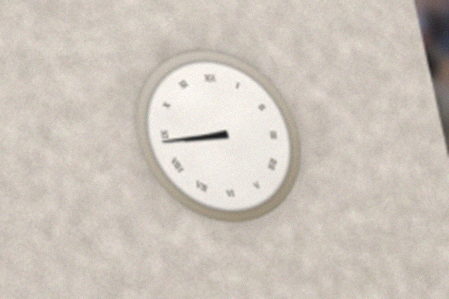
8,44
